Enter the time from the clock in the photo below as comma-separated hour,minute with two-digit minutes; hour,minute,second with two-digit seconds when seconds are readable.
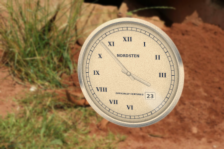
3,53
